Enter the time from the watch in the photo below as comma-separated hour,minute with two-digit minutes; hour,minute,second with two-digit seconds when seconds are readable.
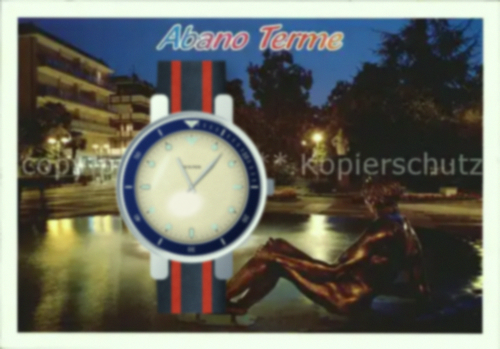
11,07
